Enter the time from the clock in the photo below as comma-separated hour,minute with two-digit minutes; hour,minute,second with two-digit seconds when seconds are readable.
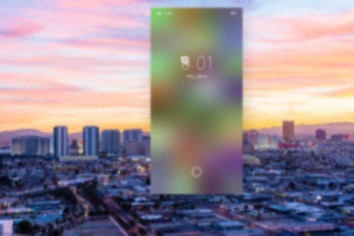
8,01
